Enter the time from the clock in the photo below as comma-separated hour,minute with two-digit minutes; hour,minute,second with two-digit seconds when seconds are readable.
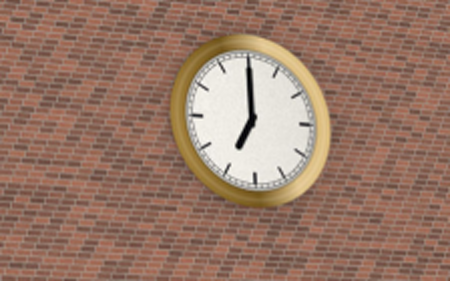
7,00
